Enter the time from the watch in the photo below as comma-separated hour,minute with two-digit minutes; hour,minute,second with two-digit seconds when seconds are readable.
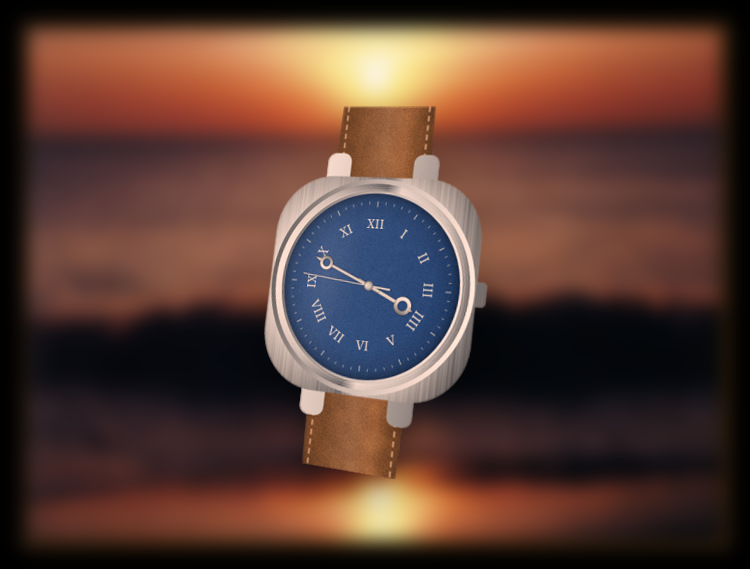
3,48,46
